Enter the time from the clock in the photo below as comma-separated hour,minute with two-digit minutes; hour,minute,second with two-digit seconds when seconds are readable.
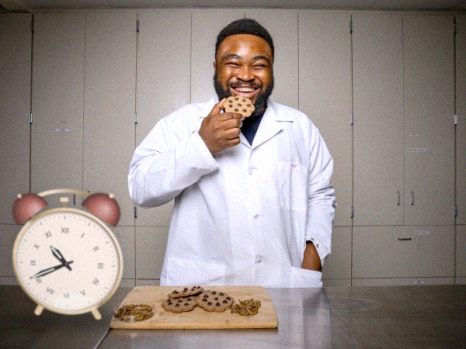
10,41
